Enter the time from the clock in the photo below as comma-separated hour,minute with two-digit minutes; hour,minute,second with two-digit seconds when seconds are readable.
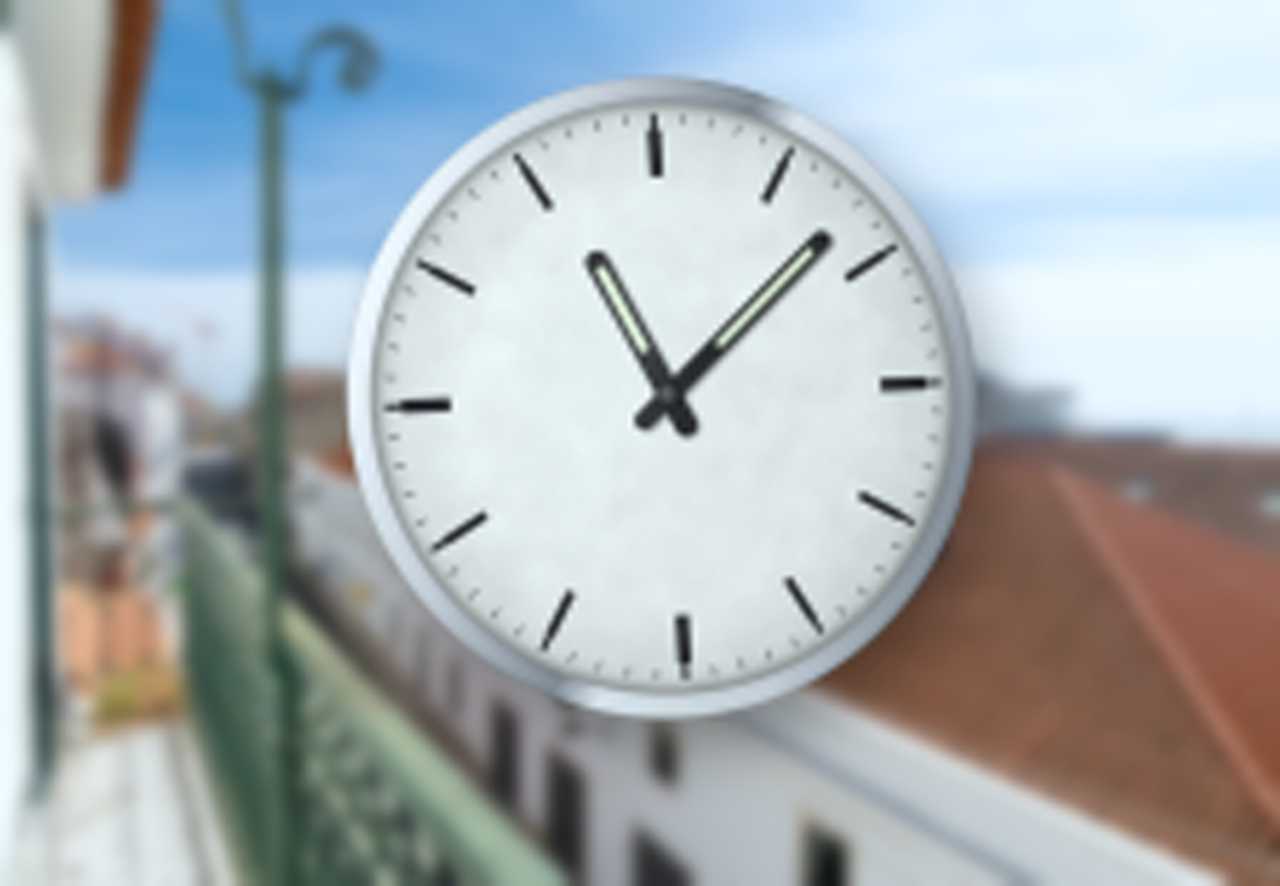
11,08
